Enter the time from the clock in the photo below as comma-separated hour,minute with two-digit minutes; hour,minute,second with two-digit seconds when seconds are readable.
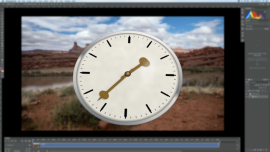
1,37
